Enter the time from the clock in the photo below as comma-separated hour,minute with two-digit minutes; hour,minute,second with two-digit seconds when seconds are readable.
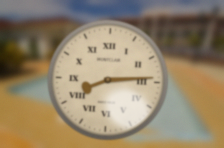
8,14
